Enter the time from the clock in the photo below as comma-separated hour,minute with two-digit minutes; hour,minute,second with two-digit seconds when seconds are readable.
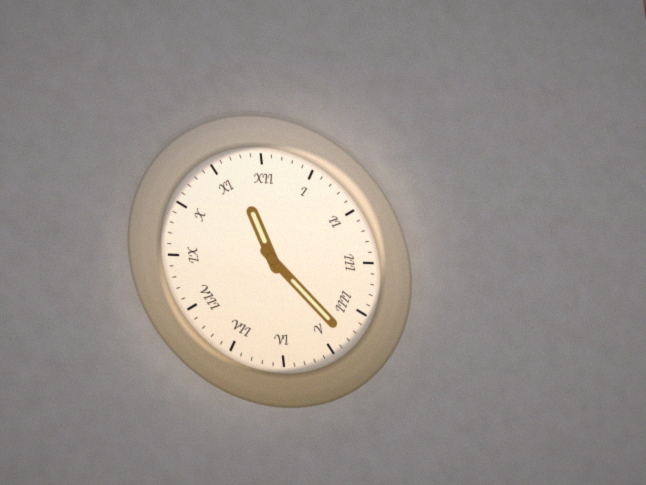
11,23
